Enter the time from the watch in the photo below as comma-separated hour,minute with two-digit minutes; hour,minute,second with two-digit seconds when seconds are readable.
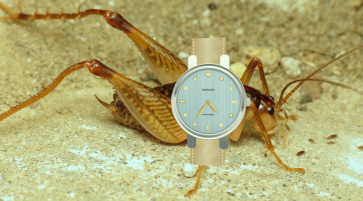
4,36
